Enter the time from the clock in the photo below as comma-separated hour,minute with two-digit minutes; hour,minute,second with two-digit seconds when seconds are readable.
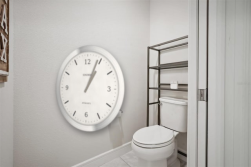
1,04
